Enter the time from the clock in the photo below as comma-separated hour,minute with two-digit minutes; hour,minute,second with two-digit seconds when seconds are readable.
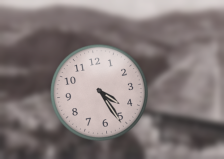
4,26
